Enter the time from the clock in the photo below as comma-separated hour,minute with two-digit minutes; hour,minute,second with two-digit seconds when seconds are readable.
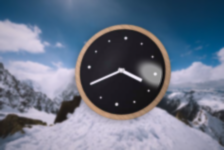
3,40
